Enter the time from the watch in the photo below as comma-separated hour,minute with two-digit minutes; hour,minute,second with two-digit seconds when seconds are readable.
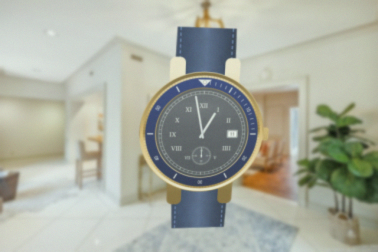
12,58
